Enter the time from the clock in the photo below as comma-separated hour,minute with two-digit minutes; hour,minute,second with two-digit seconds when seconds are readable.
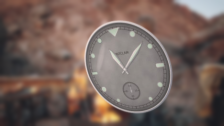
11,08
